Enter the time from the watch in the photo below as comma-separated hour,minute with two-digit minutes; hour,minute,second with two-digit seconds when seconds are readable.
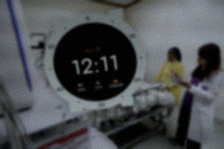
12,11
